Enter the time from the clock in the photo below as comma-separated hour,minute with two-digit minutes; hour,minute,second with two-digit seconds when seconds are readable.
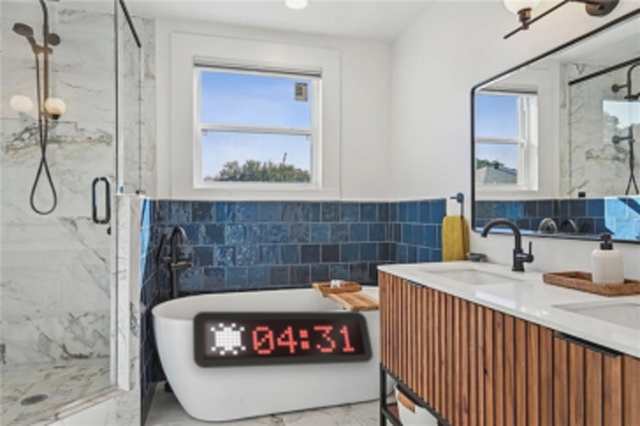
4,31
